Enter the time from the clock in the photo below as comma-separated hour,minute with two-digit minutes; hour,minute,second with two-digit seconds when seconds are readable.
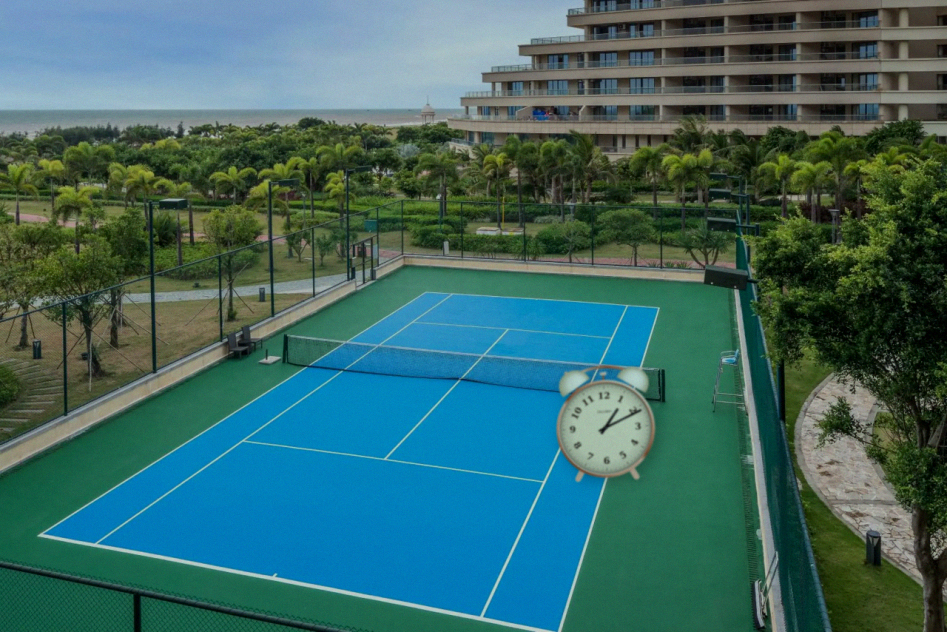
1,11
